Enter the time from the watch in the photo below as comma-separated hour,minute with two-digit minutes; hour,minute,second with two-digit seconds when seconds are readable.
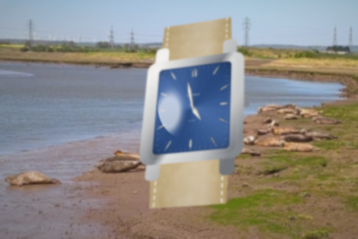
4,58
